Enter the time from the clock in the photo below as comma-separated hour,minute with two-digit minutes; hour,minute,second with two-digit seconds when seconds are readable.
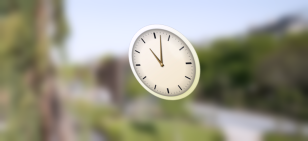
11,02
